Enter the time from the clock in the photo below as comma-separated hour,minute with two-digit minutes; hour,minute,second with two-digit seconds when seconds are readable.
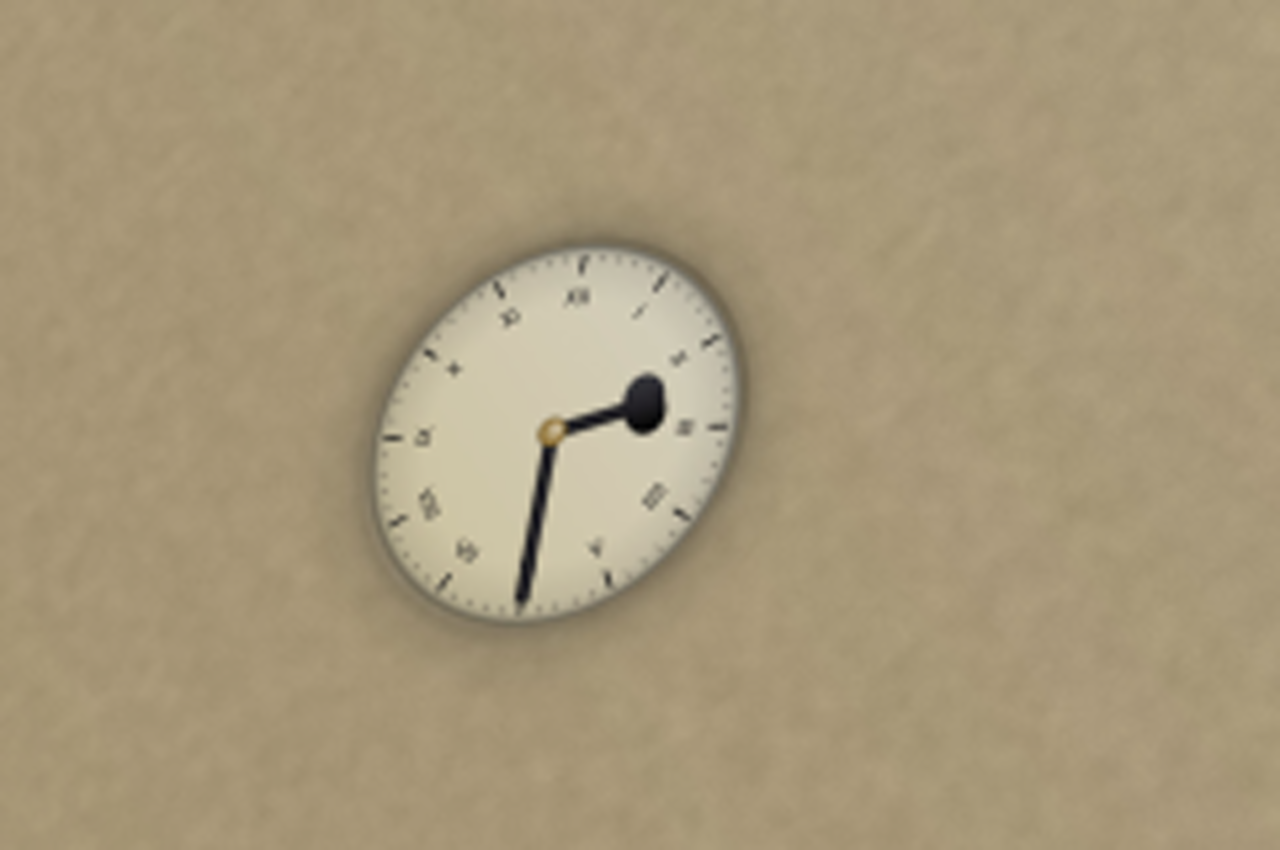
2,30
